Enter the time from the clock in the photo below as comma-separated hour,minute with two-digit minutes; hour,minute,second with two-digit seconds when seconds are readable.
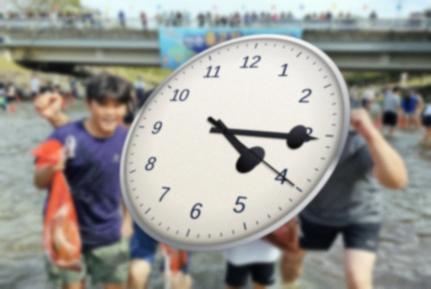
4,15,20
